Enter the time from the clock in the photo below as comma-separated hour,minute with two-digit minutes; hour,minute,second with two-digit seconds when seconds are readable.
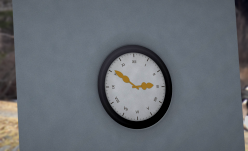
2,51
